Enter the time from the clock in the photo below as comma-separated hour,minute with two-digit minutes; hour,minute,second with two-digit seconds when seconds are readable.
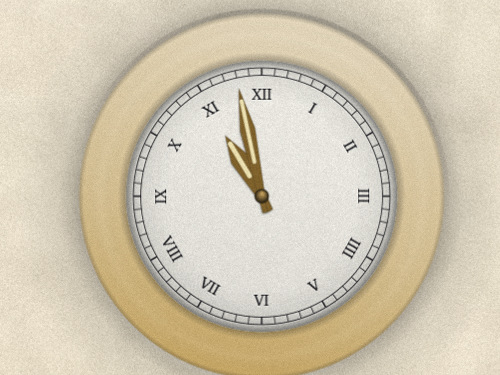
10,58
